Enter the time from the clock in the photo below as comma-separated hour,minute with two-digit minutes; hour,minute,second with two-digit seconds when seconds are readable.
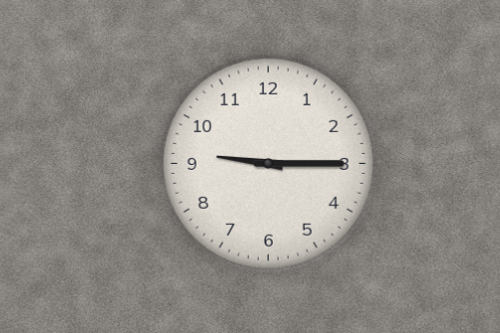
9,15
